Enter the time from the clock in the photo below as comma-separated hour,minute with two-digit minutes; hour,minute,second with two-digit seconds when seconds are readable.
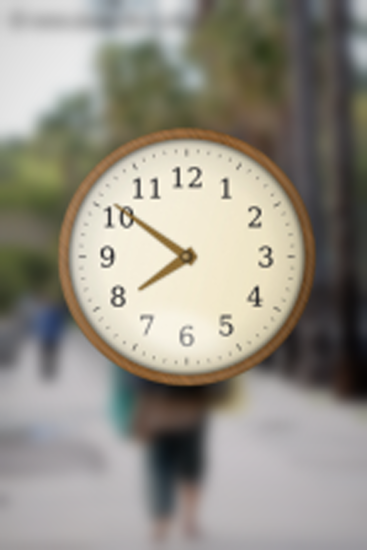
7,51
